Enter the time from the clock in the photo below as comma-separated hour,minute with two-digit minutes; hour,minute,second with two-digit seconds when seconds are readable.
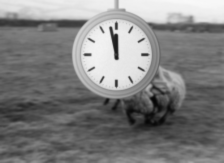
11,58
